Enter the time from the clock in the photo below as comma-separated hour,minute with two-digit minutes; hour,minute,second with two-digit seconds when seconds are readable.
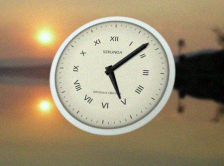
5,08
